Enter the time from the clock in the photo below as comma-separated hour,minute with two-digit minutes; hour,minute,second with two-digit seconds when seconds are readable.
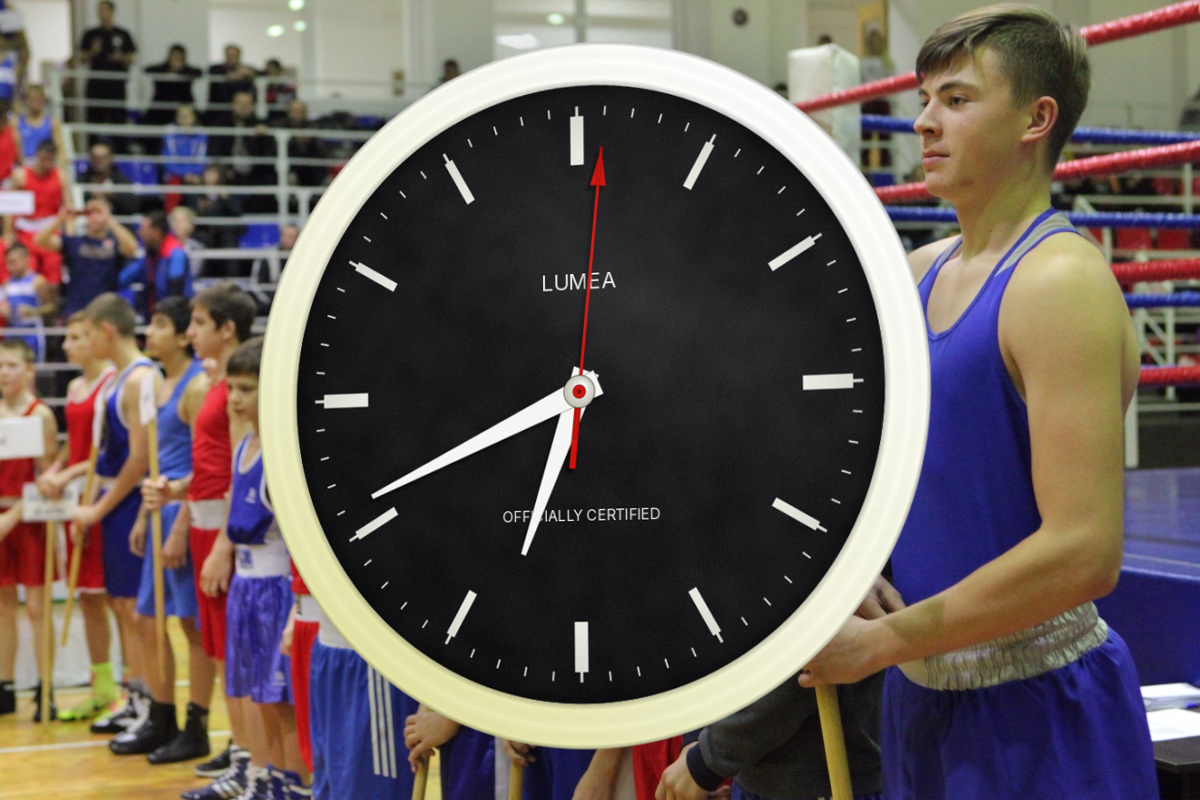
6,41,01
